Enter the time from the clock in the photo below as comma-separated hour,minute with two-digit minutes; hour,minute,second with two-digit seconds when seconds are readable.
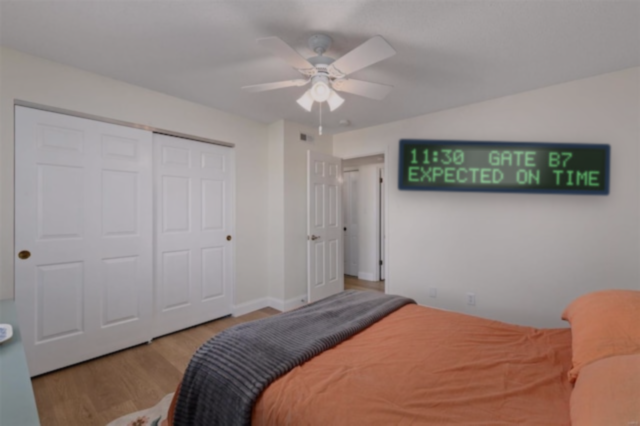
11,30
